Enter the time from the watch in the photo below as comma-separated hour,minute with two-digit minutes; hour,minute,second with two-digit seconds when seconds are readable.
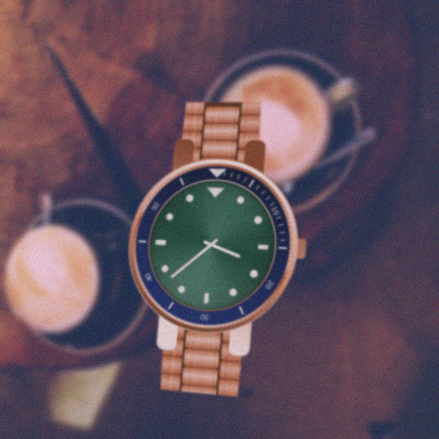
3,38
